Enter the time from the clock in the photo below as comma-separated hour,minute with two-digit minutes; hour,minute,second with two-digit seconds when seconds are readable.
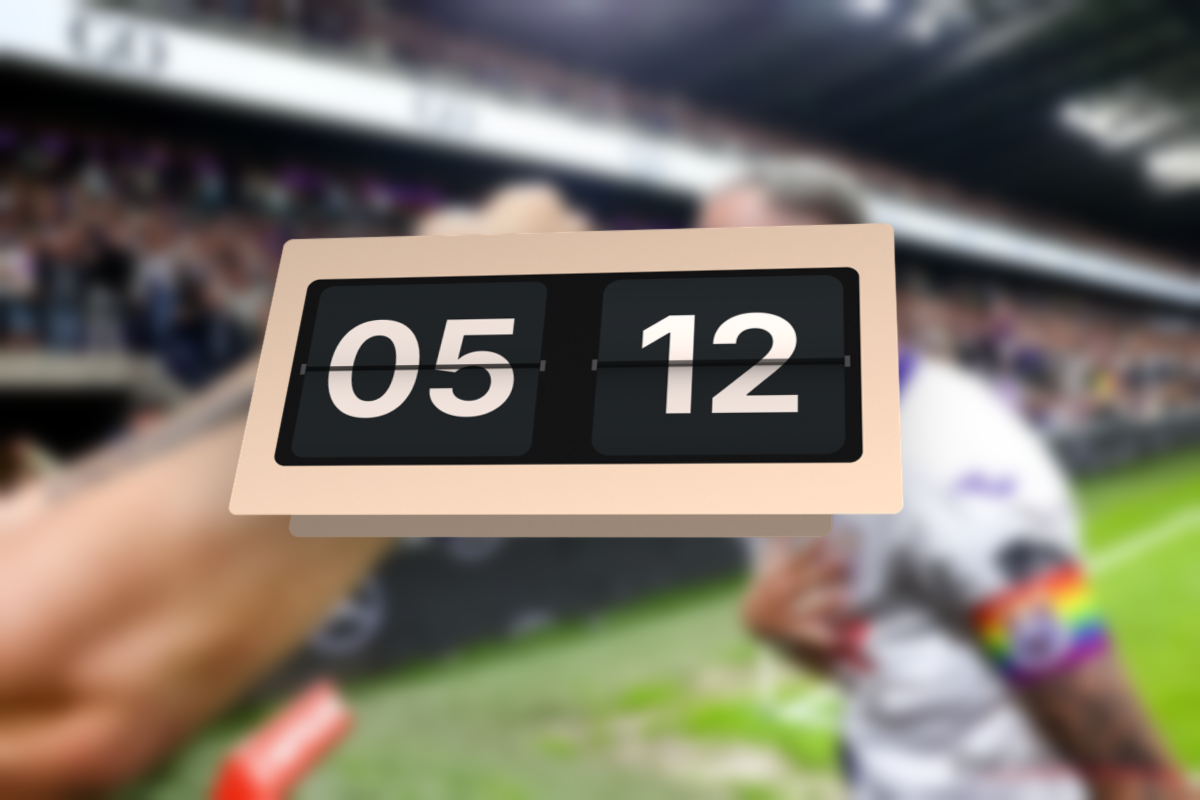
5,12
